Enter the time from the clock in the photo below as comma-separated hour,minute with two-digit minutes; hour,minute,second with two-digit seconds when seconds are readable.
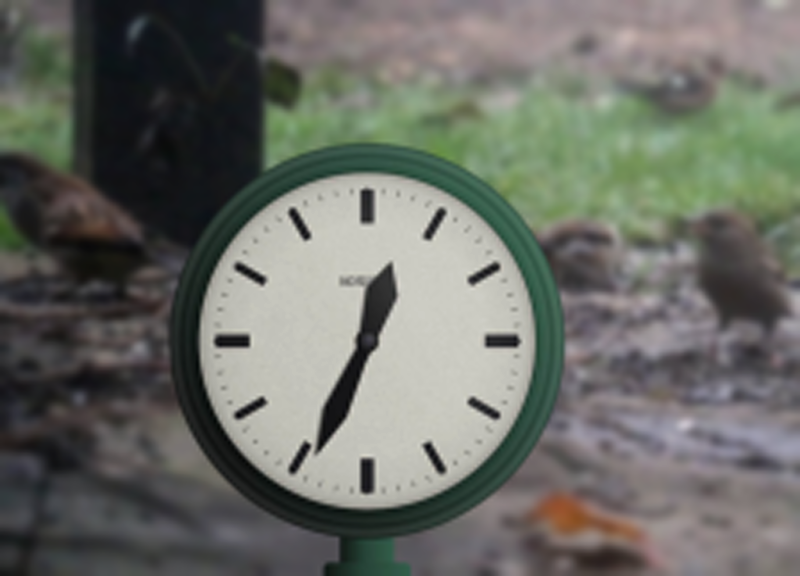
12,34
